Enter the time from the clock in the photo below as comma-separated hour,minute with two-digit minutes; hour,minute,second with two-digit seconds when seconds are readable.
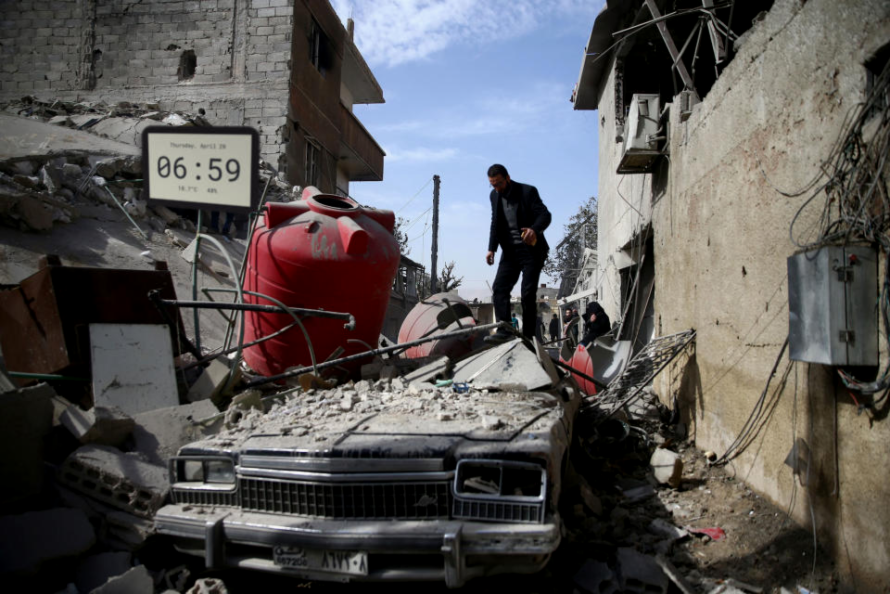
6,59
